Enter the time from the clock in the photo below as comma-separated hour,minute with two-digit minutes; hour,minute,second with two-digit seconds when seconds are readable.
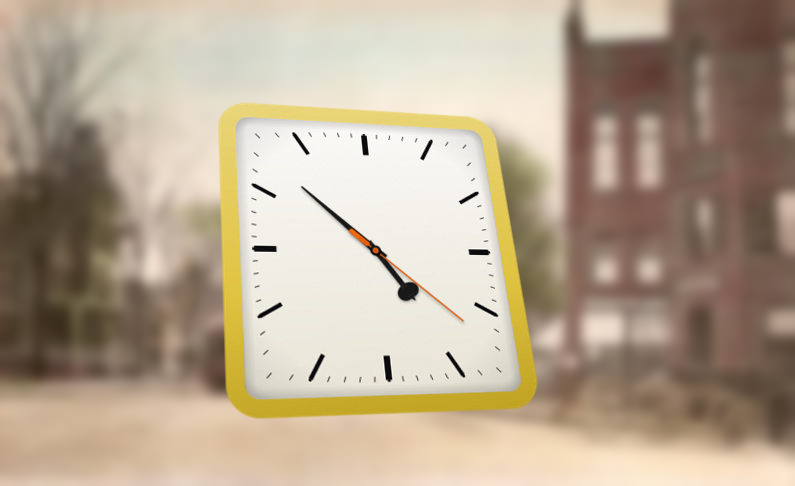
4,52,22
